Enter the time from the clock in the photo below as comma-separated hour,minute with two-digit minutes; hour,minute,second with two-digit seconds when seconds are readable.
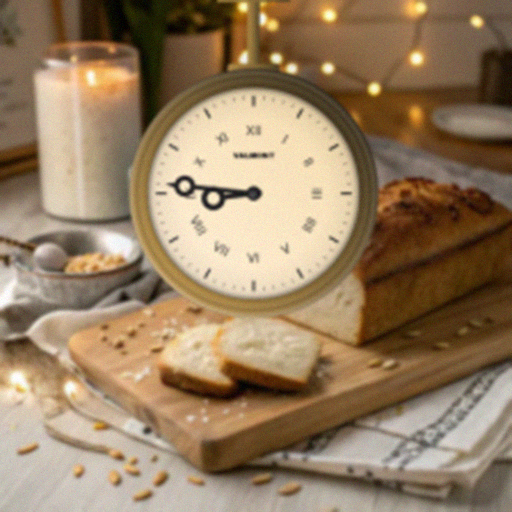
8,46
